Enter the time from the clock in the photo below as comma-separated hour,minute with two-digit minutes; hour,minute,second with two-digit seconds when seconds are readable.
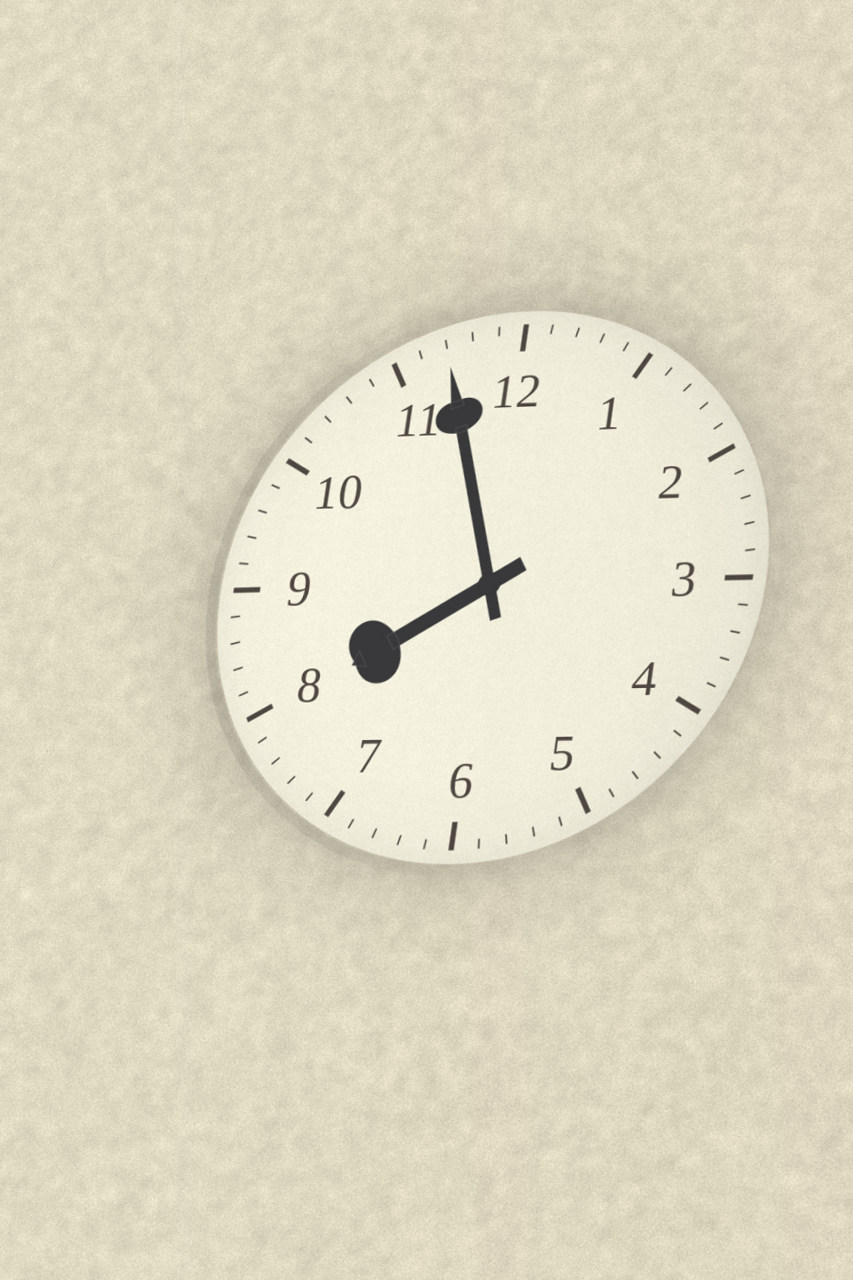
7,57
